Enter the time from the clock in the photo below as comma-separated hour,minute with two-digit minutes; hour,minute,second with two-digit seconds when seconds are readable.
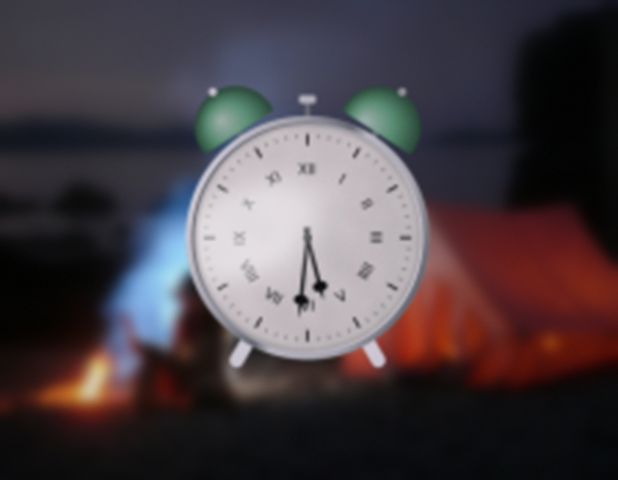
5,31
